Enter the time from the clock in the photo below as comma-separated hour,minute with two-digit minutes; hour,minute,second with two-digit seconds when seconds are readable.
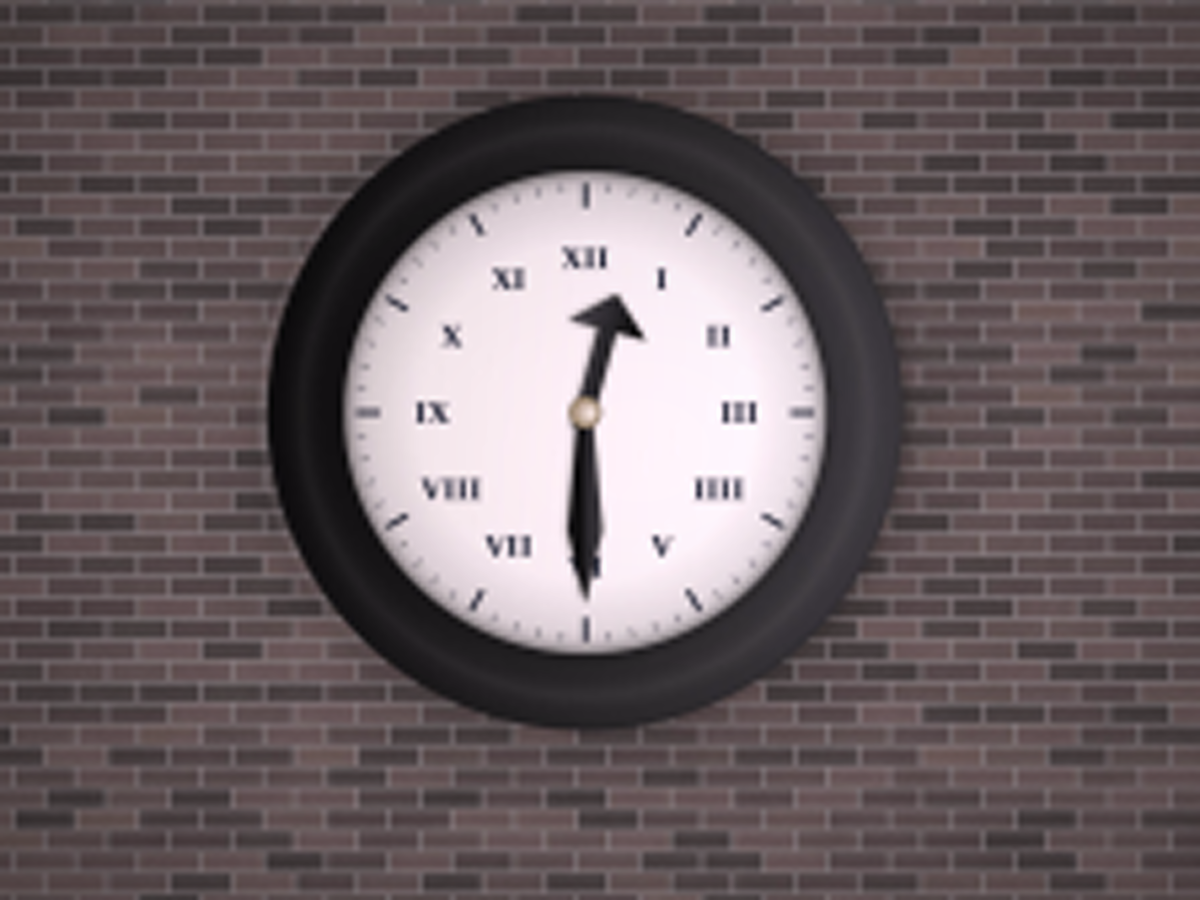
12,30
